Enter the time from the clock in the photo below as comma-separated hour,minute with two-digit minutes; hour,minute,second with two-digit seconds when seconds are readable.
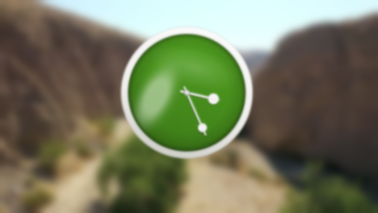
3,26
